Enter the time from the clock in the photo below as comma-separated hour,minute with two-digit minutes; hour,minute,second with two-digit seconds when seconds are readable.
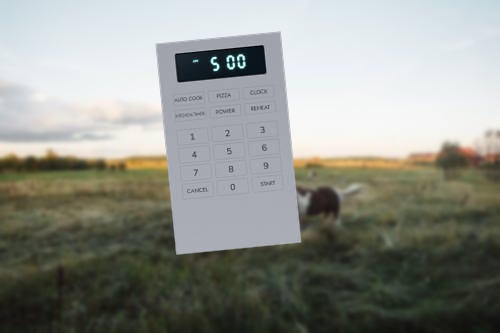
5,00
